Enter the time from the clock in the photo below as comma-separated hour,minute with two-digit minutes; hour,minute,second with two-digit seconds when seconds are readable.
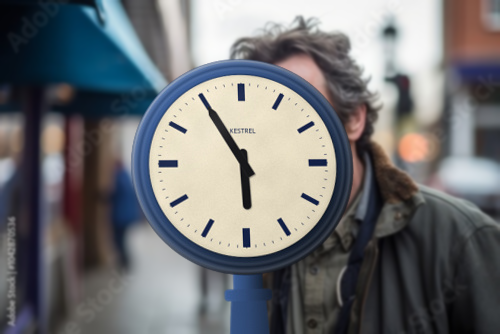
5,55
